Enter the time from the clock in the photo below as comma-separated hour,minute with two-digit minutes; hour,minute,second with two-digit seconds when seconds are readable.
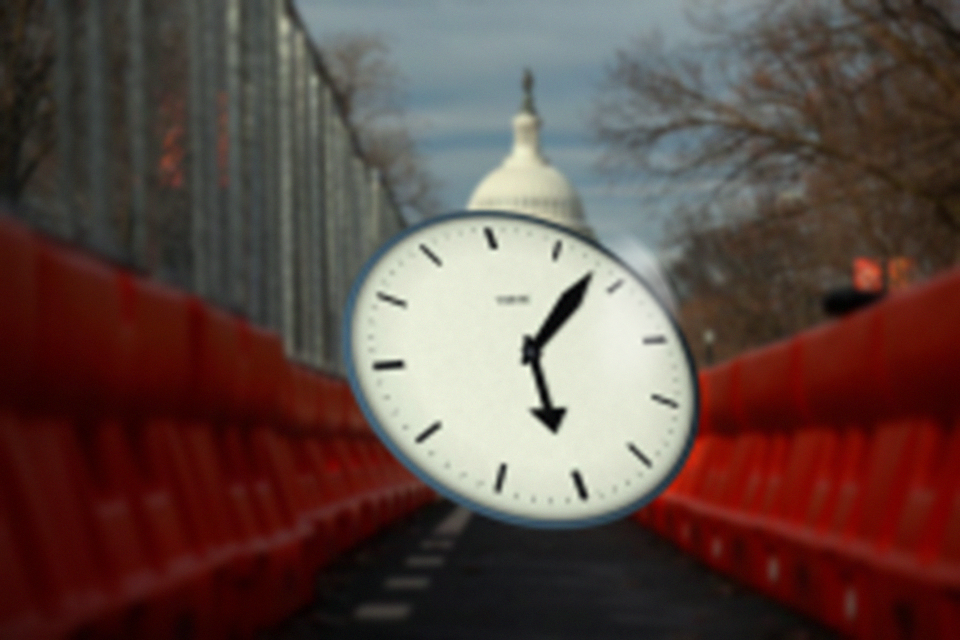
6,08
